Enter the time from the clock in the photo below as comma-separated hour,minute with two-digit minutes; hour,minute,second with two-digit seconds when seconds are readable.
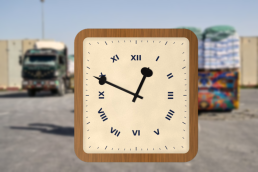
12,49
